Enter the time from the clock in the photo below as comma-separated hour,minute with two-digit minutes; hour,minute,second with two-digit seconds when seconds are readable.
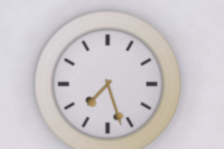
7,27
